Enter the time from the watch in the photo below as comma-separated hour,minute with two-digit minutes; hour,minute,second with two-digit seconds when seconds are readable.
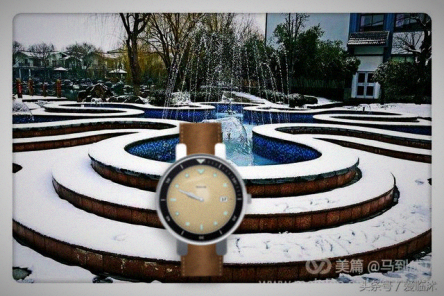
9,49
